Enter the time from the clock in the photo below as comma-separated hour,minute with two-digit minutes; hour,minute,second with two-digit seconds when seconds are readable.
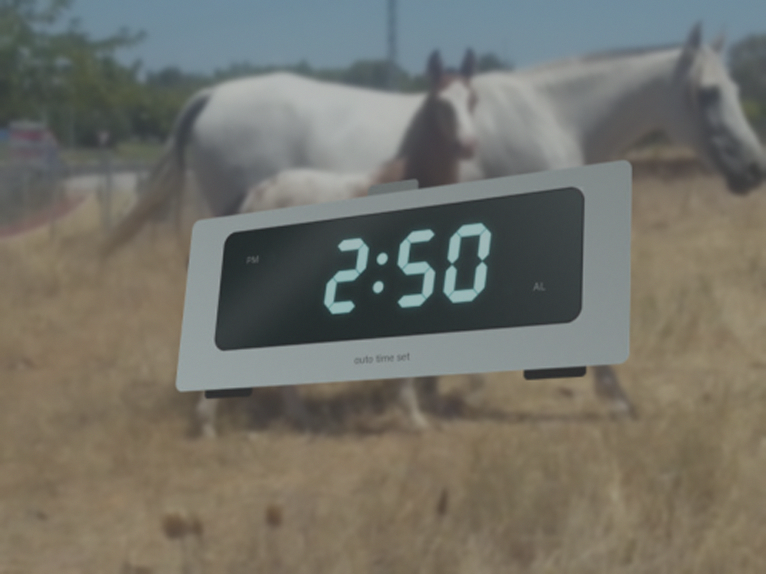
2,50
